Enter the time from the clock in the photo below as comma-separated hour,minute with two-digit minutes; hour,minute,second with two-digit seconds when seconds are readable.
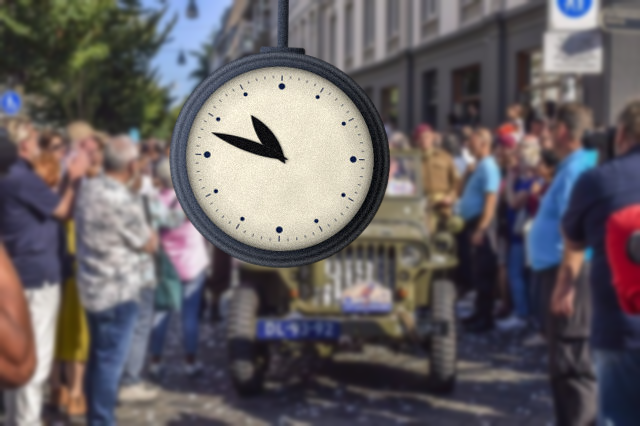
10,48
